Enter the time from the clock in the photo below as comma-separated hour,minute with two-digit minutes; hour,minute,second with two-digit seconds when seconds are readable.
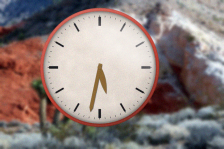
5,32
